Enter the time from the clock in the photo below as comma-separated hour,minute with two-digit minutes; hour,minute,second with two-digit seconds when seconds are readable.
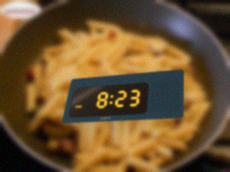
8,23
